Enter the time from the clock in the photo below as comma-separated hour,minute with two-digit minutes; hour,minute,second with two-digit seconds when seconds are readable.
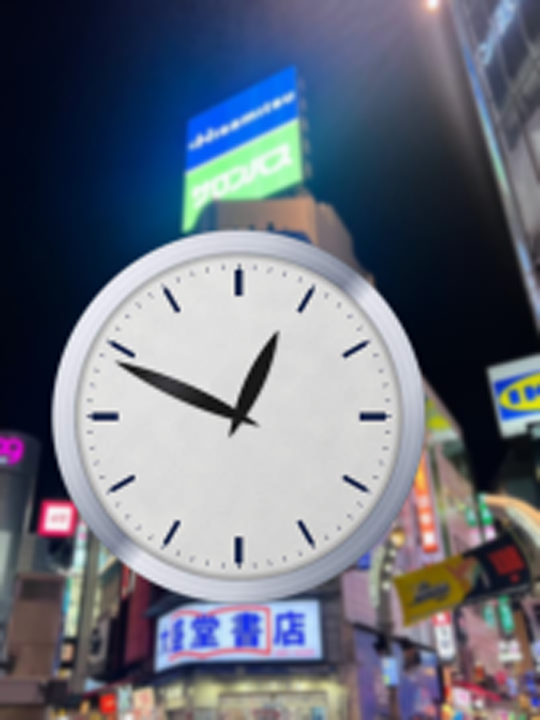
12,49
